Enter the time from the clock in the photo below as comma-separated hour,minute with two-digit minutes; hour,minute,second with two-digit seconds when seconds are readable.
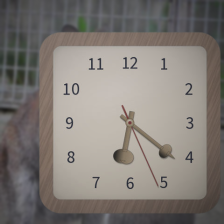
6,21,26
